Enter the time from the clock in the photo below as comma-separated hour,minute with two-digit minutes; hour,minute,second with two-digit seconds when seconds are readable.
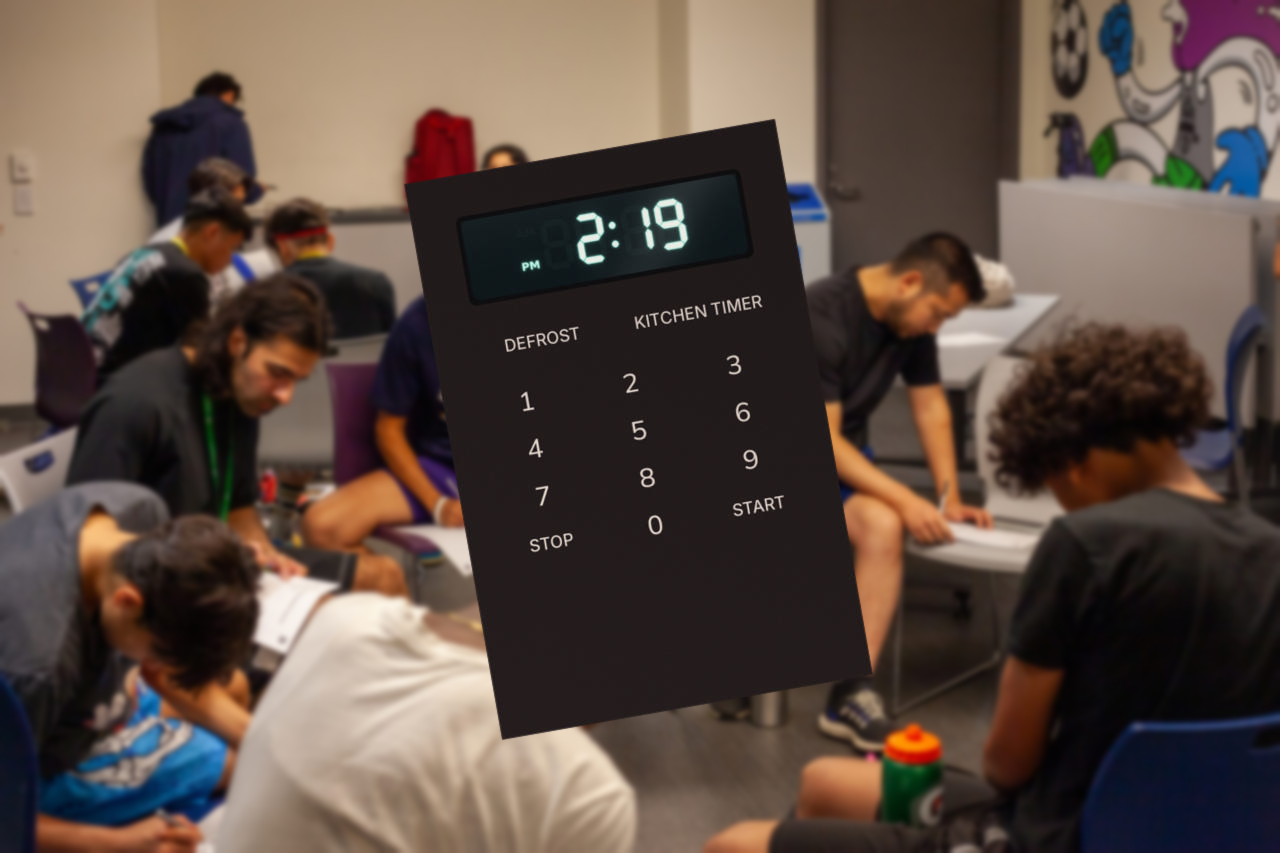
2,19
